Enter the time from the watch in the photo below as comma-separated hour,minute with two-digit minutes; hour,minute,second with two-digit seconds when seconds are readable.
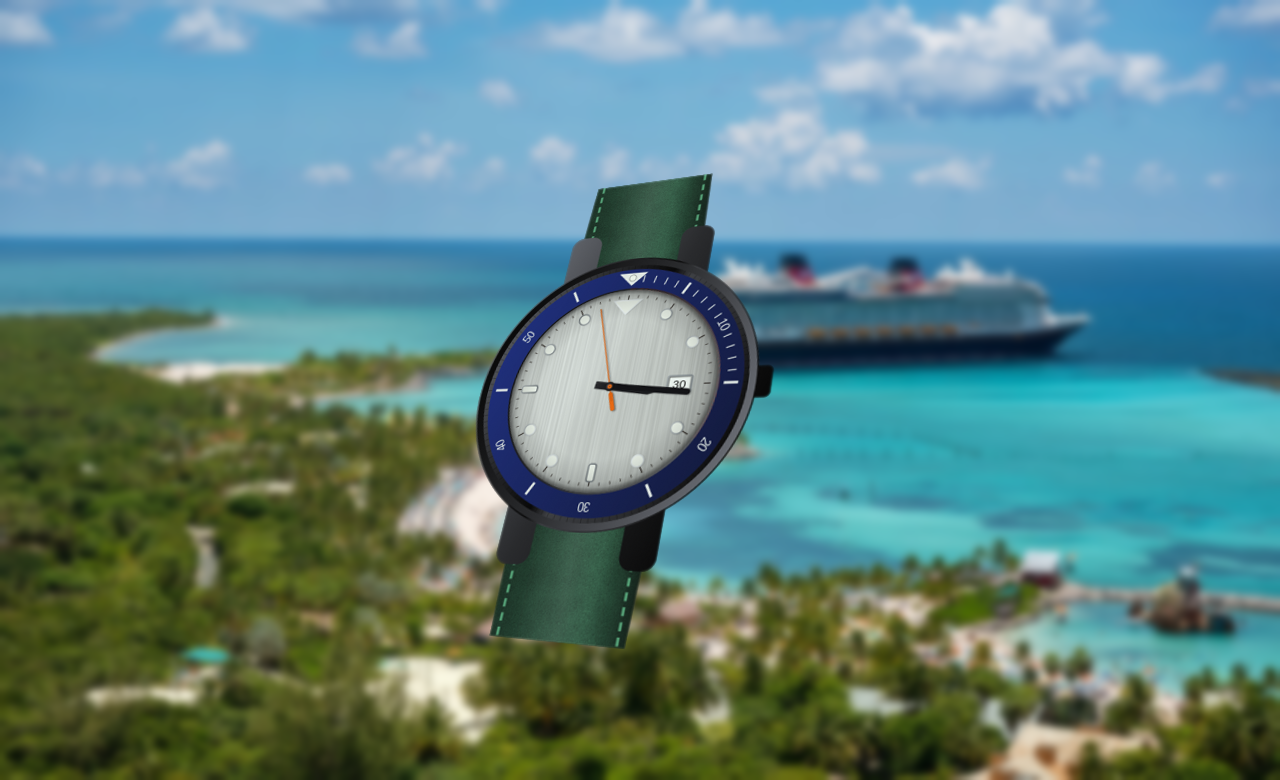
3,15,57
